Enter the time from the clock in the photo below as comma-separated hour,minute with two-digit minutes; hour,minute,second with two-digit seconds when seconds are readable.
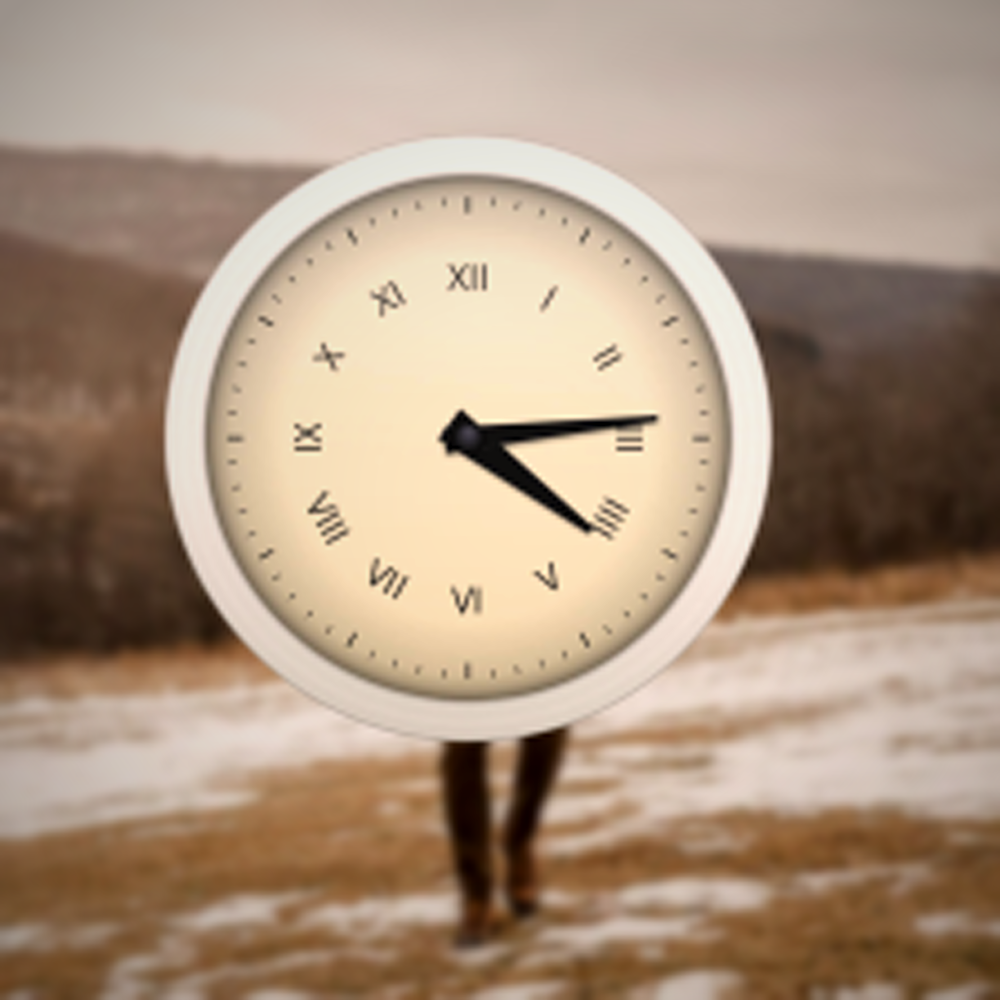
4,14
